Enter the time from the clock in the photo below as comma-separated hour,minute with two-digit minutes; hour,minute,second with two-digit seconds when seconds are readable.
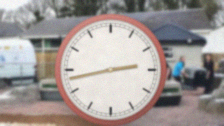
2,43
